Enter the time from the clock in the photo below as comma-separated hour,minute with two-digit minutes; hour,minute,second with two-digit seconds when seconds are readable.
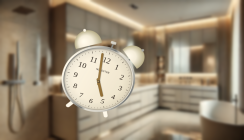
4,58
